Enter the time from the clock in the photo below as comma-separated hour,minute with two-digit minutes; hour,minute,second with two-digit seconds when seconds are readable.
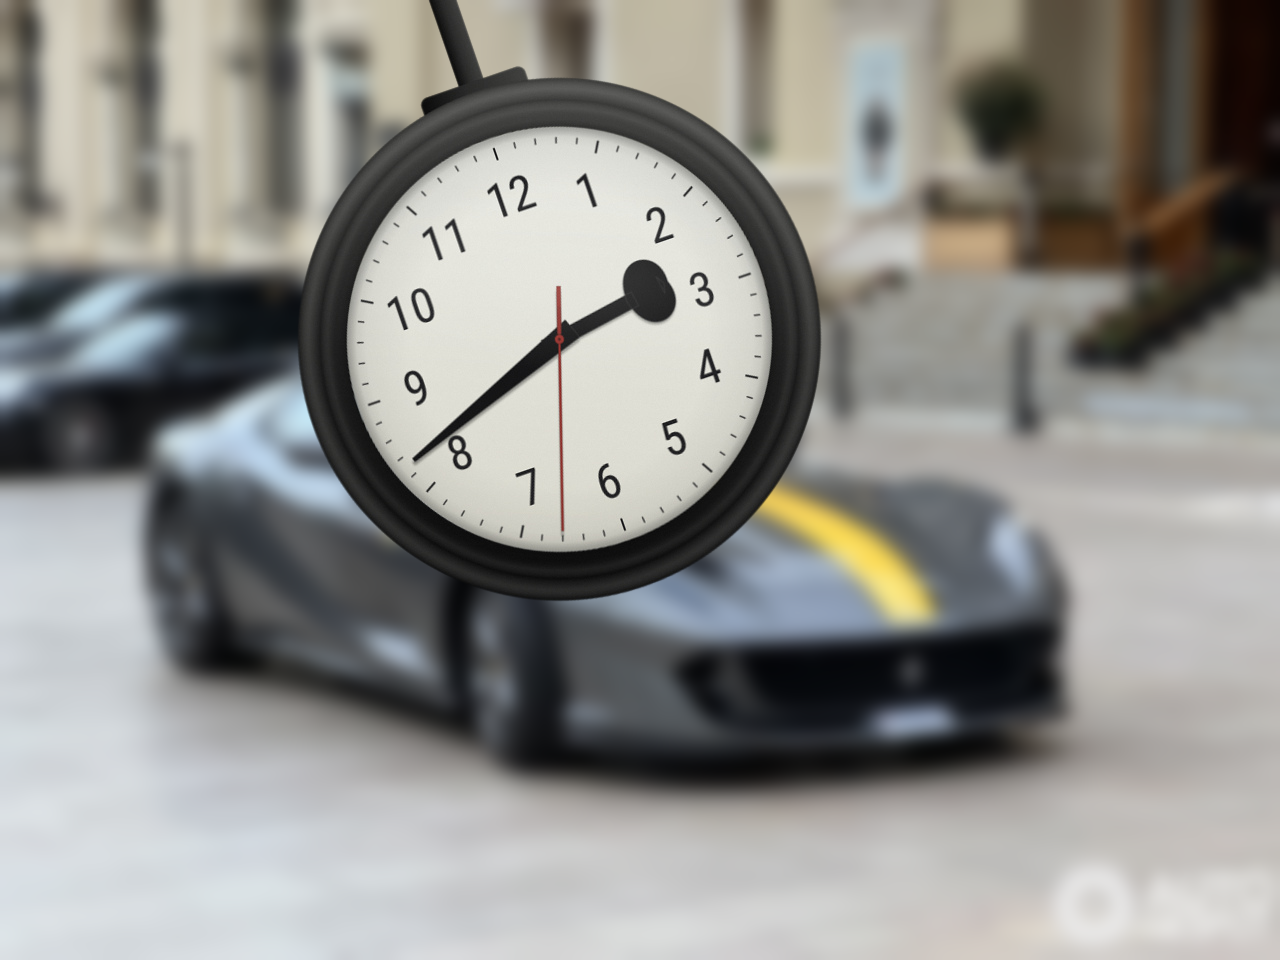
2,41,33
